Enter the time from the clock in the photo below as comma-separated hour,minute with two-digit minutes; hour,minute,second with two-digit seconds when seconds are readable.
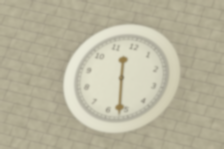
11,27
